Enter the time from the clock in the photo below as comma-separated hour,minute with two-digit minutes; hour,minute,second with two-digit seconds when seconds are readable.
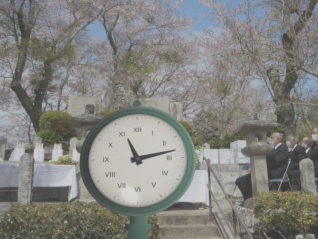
11,13
